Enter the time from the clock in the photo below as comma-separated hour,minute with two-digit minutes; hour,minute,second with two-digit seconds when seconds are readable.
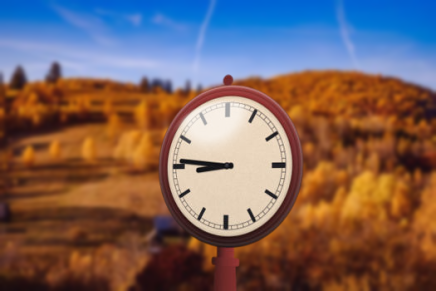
8,46
